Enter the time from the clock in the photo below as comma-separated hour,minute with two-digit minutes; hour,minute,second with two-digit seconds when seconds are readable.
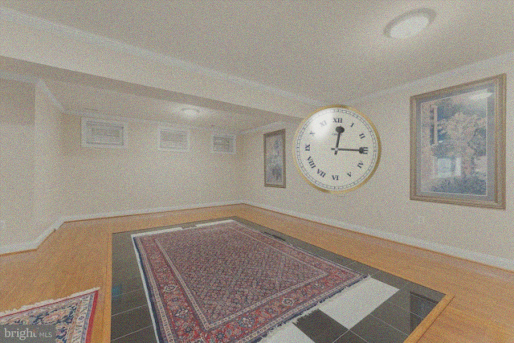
12,15
